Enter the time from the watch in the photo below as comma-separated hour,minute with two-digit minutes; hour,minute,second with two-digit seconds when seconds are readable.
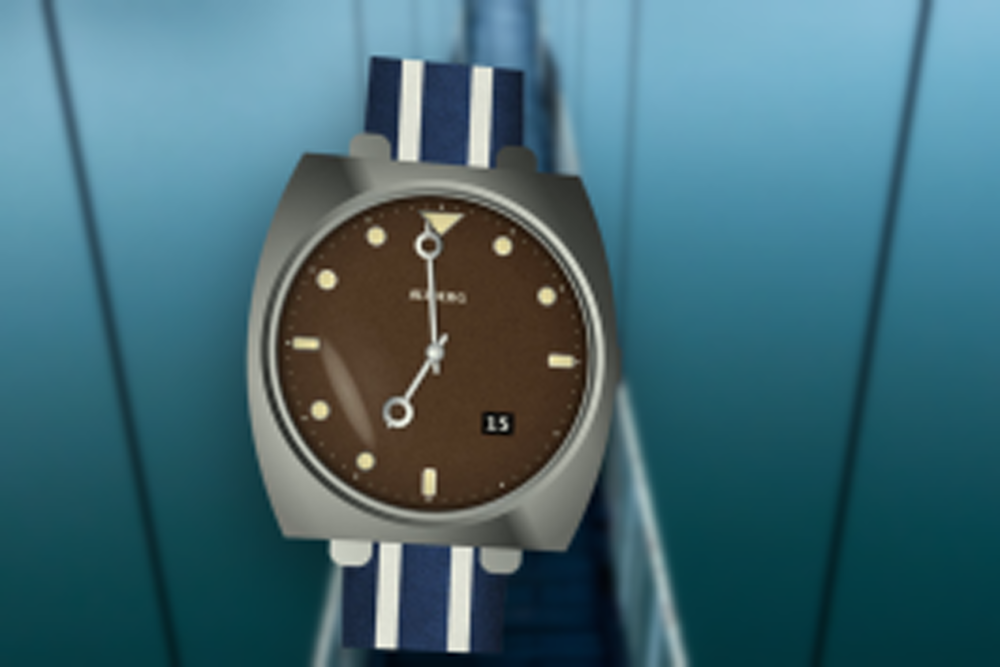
6,59
